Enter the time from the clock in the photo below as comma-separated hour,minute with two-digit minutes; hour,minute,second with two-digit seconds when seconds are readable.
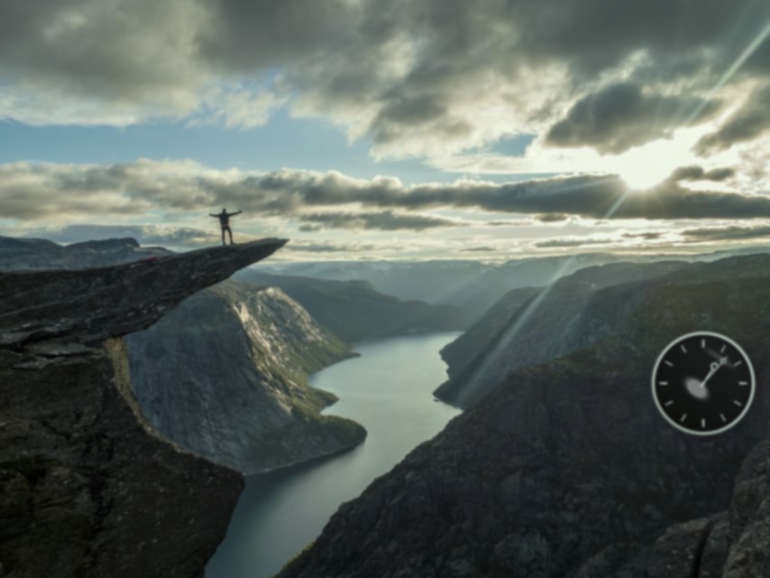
1,07
